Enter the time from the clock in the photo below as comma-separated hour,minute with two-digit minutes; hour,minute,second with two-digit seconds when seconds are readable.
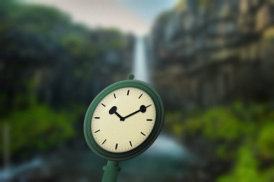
10,10
